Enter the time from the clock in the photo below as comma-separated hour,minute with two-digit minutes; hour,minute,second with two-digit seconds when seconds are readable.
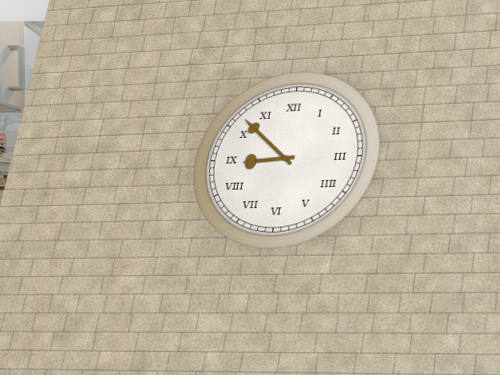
8,52
